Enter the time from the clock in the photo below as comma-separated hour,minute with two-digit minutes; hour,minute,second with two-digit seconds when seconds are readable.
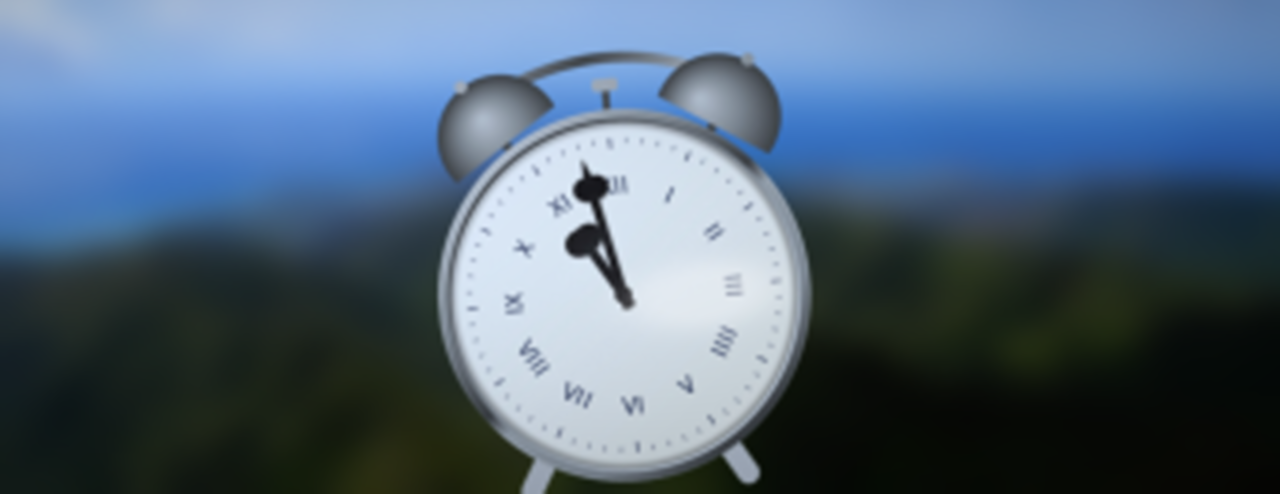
10,58
